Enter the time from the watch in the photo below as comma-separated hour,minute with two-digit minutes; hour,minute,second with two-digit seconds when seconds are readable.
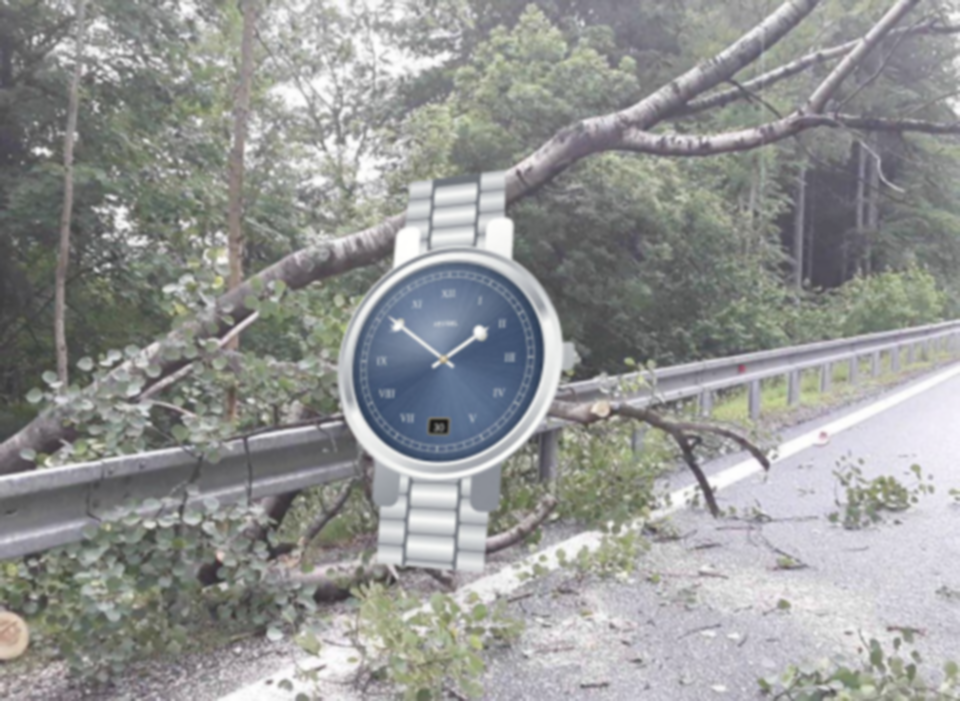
1,51
